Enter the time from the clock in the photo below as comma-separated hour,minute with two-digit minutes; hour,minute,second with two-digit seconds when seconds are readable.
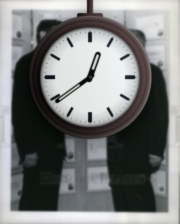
12,39
